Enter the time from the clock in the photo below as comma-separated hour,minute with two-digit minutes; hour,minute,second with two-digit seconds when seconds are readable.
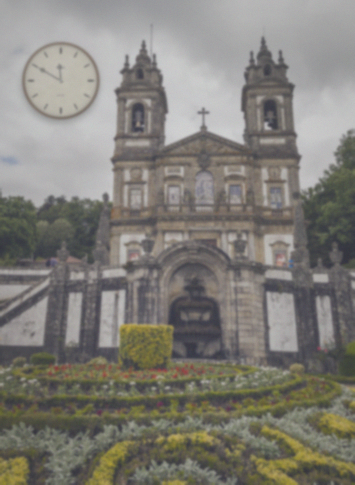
11,50
